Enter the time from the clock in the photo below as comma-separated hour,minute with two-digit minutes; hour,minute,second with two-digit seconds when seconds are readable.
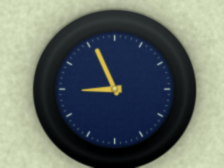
8,56
